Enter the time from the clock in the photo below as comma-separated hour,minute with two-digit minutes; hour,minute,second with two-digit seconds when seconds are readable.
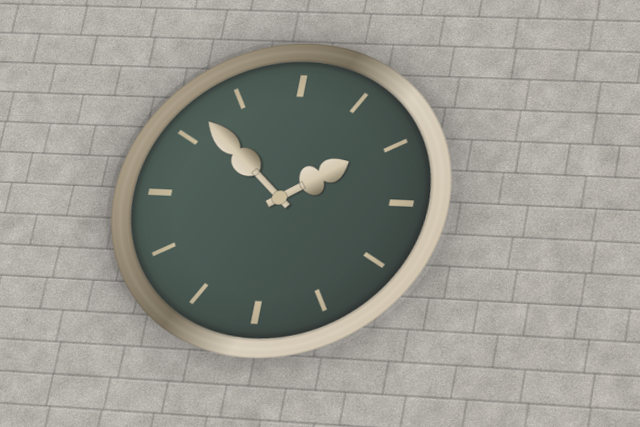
1,52
